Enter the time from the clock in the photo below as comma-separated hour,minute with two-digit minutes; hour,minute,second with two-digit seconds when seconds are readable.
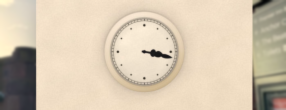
3,17
